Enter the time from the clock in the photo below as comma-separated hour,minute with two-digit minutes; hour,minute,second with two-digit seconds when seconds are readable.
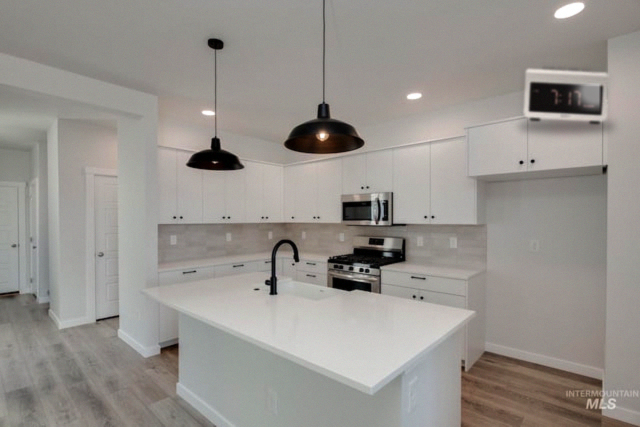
7,17
